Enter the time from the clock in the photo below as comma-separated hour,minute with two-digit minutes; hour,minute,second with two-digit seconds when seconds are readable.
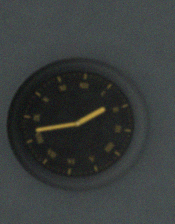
1,42
